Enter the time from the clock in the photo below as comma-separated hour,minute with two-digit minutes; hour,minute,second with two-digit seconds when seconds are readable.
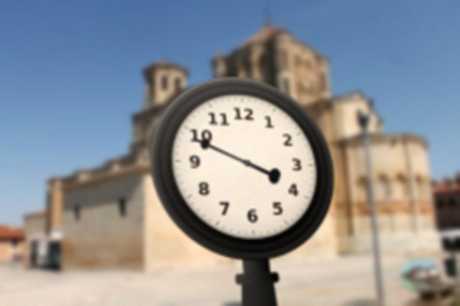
3,49
